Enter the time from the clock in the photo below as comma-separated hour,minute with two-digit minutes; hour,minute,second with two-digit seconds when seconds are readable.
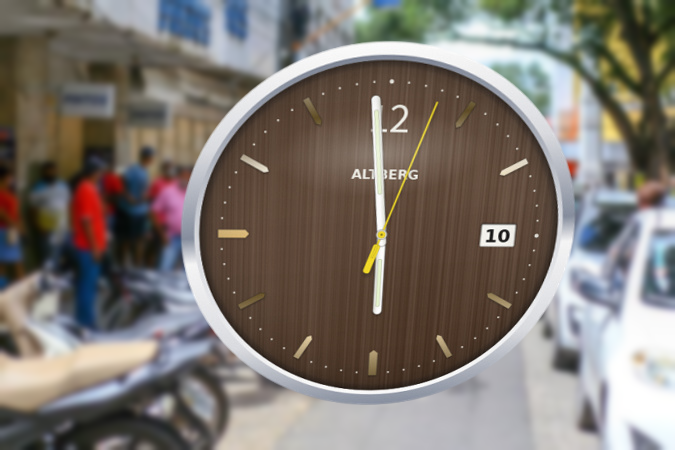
5,59,03
